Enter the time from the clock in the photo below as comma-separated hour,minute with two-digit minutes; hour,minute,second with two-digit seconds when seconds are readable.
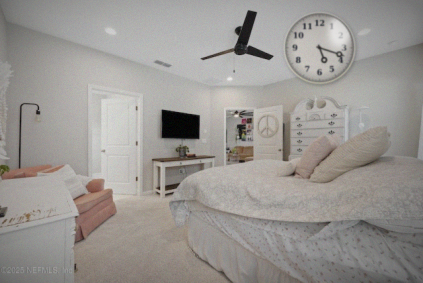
5,18
